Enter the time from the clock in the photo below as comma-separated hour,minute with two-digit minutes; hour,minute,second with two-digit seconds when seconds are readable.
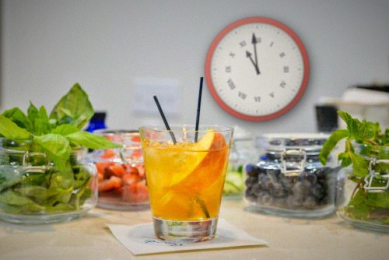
10,59
